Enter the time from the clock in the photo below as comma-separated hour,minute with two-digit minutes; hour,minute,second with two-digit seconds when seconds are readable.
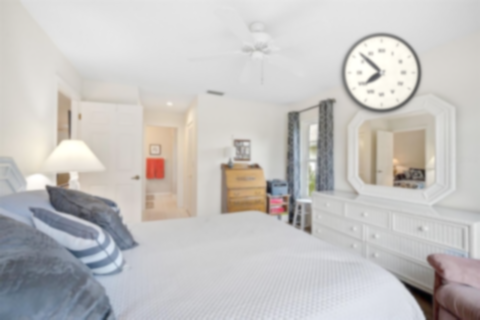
7,52
